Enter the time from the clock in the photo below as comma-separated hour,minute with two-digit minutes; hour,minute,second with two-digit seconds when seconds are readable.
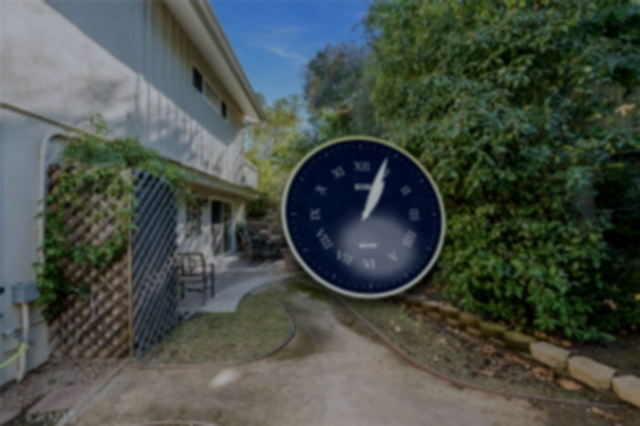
1,04
